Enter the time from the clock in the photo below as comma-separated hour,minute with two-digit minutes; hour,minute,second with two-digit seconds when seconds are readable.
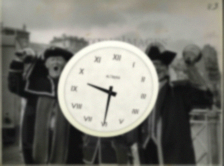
9,30
